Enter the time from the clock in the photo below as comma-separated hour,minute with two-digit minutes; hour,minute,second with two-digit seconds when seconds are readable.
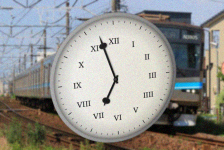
6,57
